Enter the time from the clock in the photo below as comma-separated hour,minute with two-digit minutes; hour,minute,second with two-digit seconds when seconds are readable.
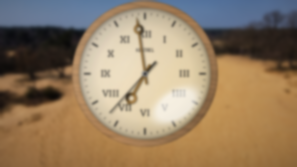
6,58,37
